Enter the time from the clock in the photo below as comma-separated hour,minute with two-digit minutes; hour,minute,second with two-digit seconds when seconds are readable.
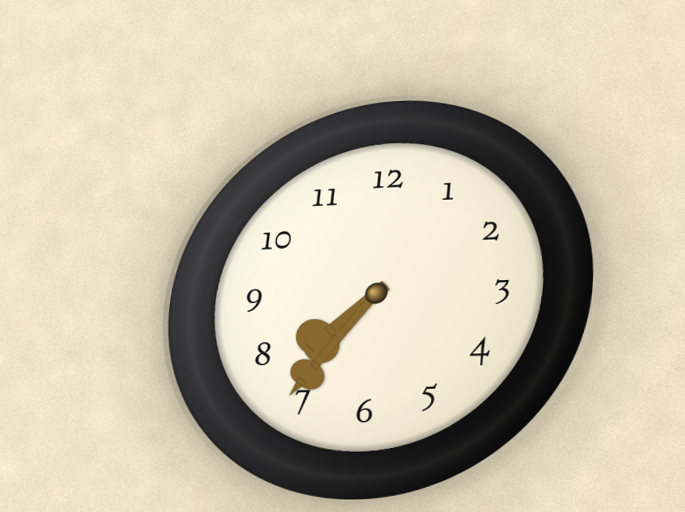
7,36
